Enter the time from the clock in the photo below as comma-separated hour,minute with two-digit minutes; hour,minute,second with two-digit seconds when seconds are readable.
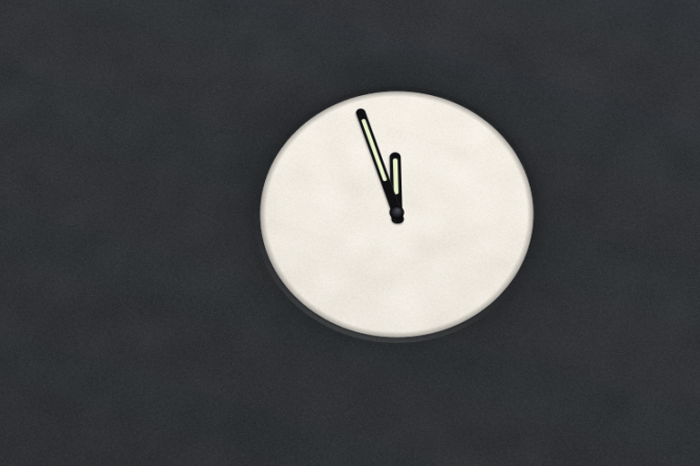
11,57
